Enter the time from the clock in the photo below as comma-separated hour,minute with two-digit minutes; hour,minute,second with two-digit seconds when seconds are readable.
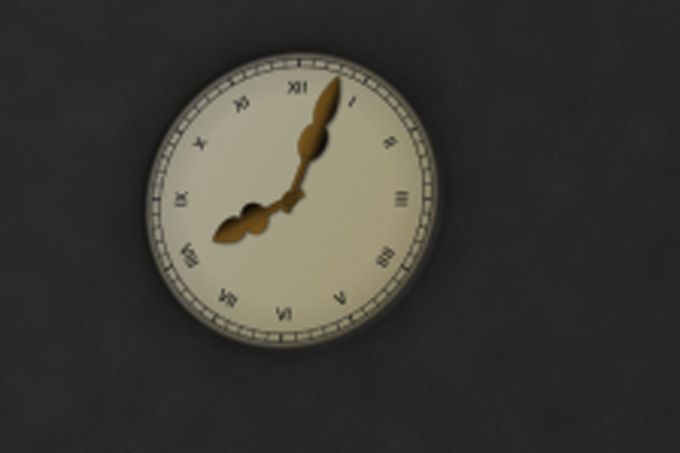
8,03
